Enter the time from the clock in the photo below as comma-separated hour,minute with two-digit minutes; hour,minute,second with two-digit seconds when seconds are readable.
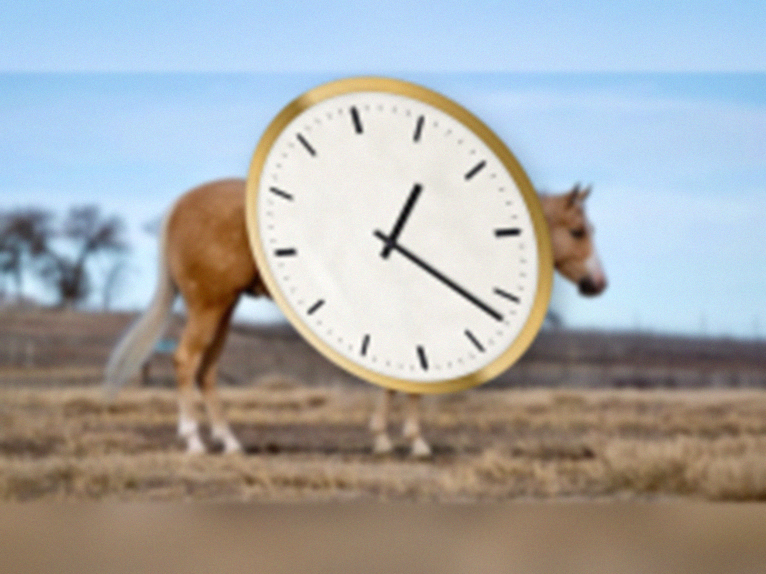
1,22
